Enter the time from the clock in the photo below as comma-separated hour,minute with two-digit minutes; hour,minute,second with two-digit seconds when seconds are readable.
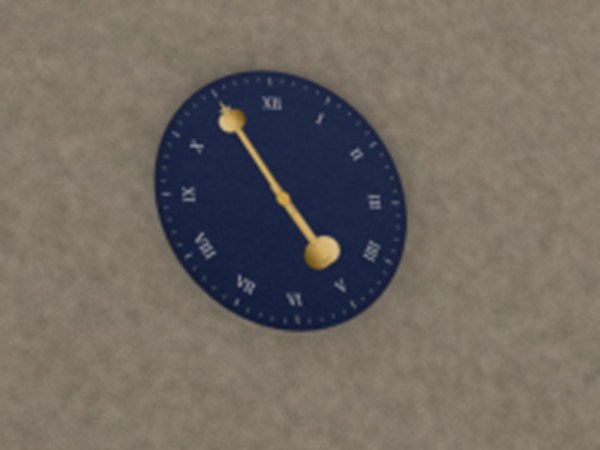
4,55
